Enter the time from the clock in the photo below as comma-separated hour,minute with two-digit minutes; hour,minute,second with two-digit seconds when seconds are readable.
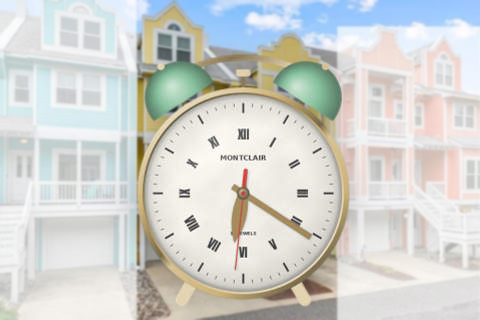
6,20,31
